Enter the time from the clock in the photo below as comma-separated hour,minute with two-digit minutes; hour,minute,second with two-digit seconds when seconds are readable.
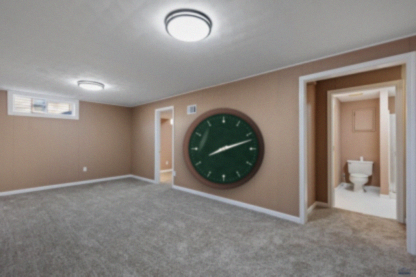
8,12
